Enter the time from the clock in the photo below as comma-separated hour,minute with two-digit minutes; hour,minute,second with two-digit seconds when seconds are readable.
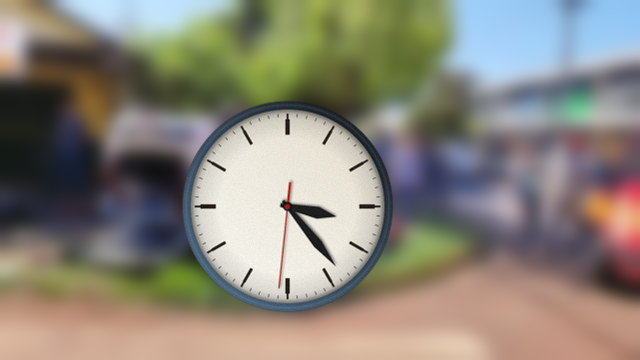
3,23,31
